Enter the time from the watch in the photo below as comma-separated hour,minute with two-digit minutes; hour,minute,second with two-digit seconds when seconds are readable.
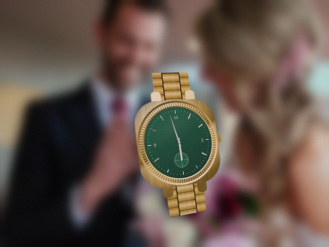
5,58
